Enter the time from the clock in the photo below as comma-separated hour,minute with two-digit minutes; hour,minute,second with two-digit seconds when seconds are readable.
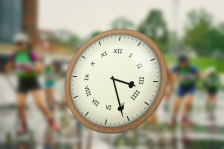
3,26
